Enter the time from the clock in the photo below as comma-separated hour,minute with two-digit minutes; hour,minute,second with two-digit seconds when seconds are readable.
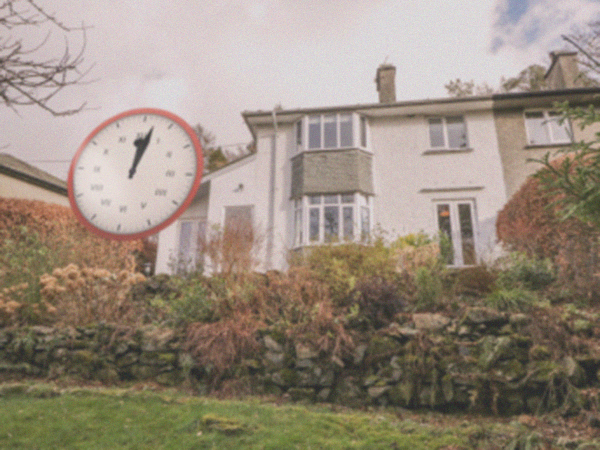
12,02
